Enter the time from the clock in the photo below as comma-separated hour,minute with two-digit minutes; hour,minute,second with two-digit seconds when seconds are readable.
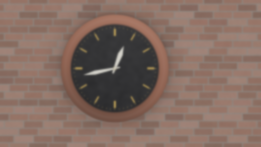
12,43
